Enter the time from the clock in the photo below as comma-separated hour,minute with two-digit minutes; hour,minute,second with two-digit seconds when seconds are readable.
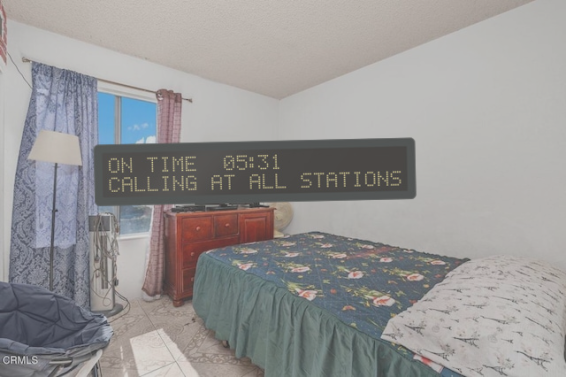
5,31
